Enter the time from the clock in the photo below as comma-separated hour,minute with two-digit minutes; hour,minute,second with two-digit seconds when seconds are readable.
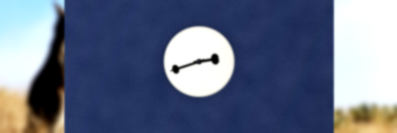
2,42
